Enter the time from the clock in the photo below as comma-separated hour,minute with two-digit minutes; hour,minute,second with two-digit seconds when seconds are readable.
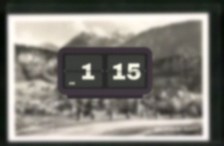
1,15
